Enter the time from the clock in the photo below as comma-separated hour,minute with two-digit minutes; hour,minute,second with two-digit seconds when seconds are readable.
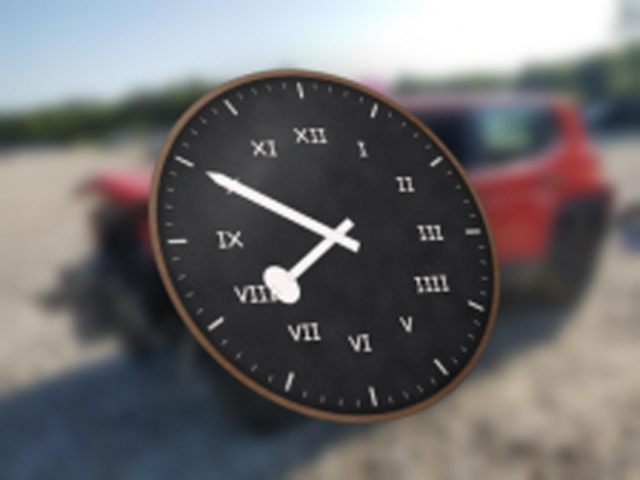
7,50
